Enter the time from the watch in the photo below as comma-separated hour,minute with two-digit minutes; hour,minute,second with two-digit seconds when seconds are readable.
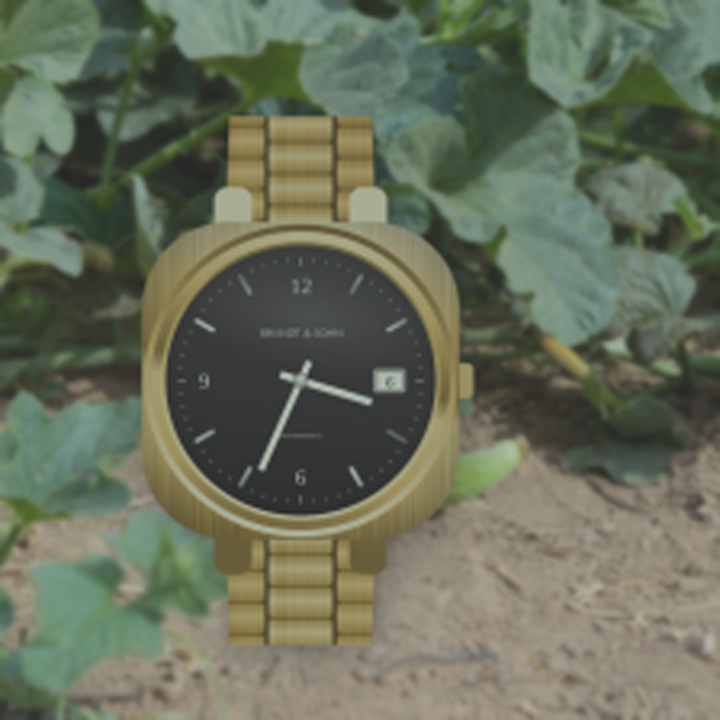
3,34
